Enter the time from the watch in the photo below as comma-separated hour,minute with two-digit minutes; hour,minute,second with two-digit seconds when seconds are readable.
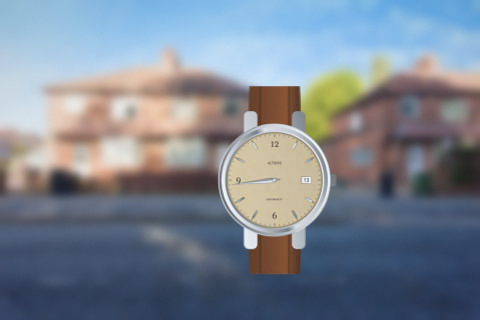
8,44
